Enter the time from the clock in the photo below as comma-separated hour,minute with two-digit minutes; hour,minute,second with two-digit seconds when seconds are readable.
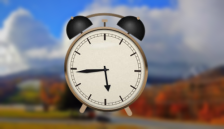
5,44
